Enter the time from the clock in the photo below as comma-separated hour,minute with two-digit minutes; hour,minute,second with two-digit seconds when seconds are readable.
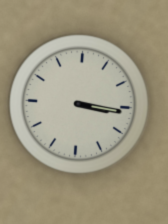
3,16
